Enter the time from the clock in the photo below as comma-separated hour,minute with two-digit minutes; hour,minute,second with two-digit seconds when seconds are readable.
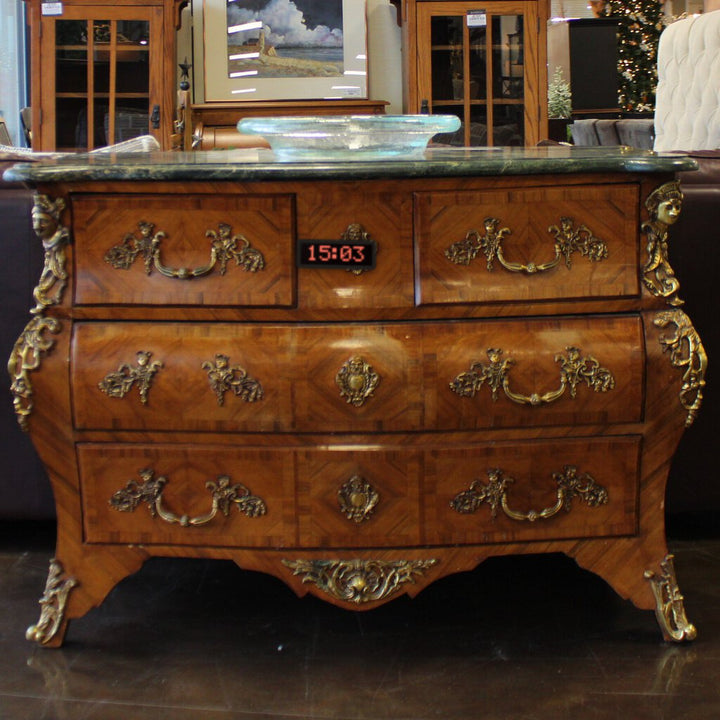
15,03
